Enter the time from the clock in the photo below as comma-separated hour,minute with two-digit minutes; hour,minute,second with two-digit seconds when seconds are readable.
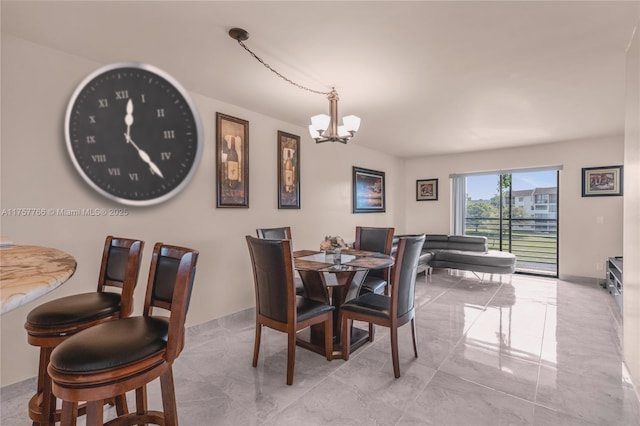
12,24
